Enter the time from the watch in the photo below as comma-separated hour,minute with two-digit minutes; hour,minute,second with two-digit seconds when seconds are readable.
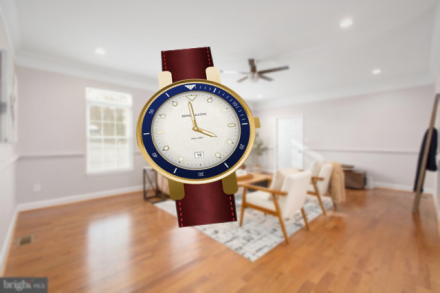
3,59
